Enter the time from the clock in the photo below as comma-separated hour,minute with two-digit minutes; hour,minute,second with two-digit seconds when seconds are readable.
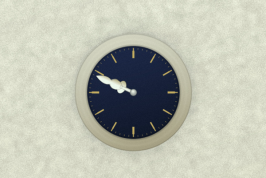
9,49
